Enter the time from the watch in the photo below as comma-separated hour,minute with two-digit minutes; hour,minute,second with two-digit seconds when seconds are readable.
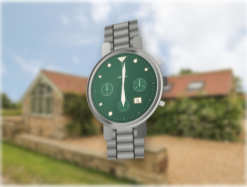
6,01
